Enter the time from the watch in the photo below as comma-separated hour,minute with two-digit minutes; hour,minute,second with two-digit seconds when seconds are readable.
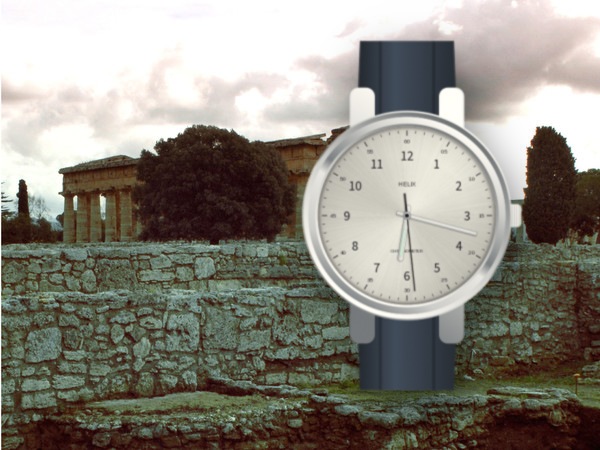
6,17,29
